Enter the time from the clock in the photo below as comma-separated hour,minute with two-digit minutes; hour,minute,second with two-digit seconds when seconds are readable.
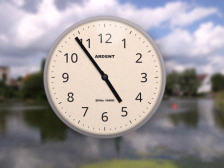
4,54
